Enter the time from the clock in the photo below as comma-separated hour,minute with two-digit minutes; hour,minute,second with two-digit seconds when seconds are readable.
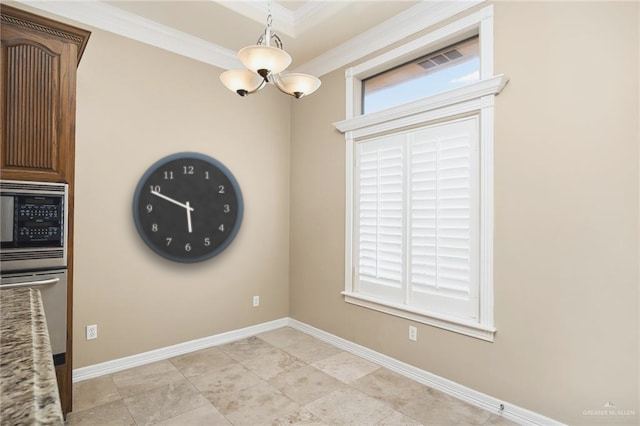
5,49
